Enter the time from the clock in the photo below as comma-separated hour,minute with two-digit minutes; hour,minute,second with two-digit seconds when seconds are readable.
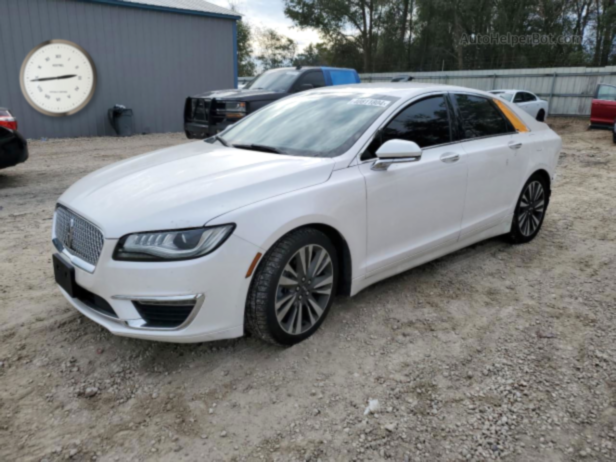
2,44
